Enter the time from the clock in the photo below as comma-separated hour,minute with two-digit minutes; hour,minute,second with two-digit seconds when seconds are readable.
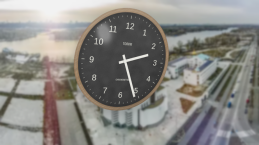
2,26
